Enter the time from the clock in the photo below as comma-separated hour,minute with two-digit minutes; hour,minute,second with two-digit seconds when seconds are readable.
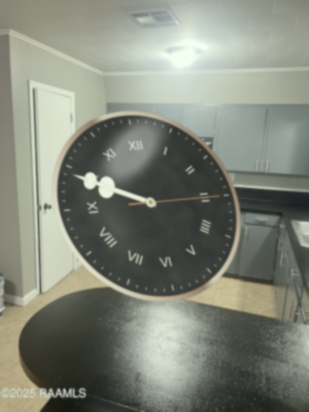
9,49,15
